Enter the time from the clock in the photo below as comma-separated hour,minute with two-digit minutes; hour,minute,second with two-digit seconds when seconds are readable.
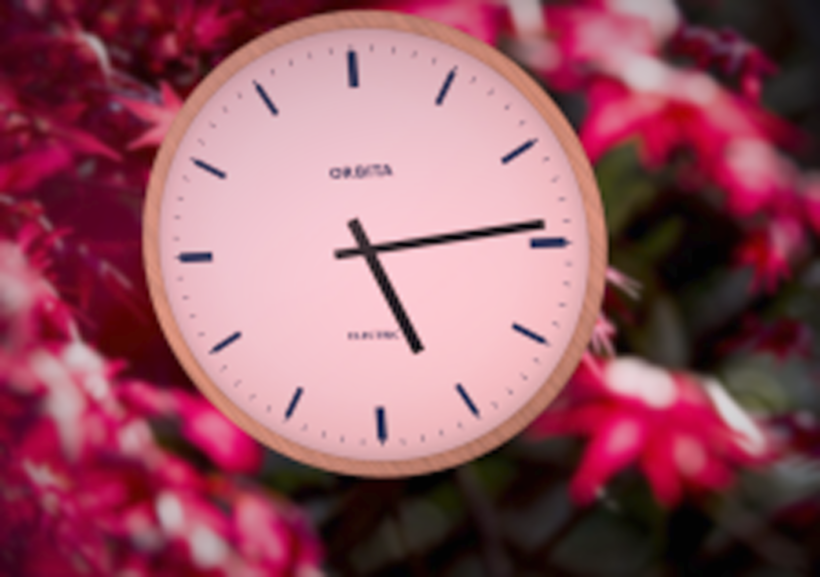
5,14
